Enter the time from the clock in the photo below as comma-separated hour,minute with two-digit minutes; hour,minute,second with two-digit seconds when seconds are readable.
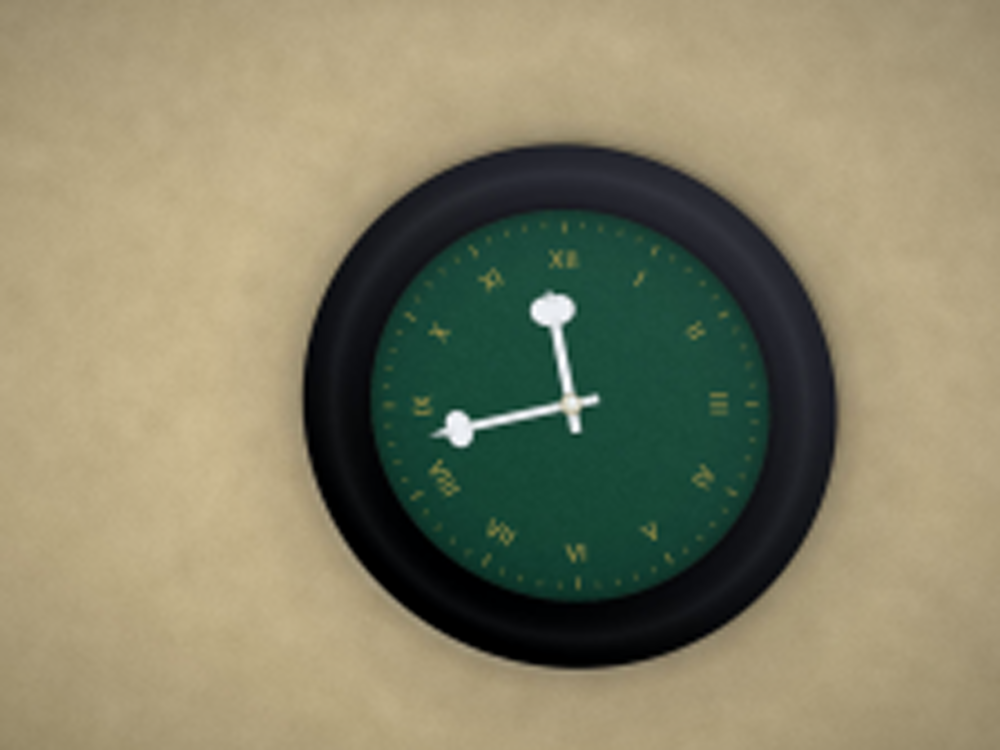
11,43
